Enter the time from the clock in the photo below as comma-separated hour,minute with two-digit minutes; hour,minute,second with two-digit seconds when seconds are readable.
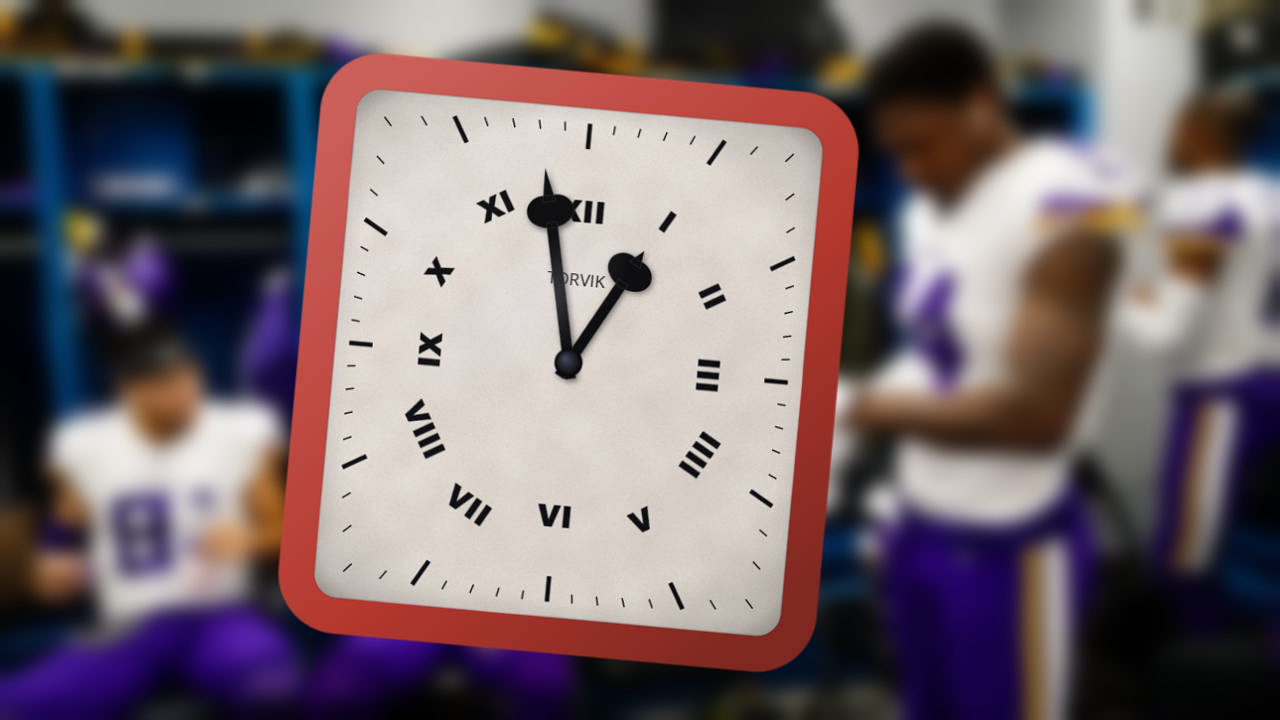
12,58
